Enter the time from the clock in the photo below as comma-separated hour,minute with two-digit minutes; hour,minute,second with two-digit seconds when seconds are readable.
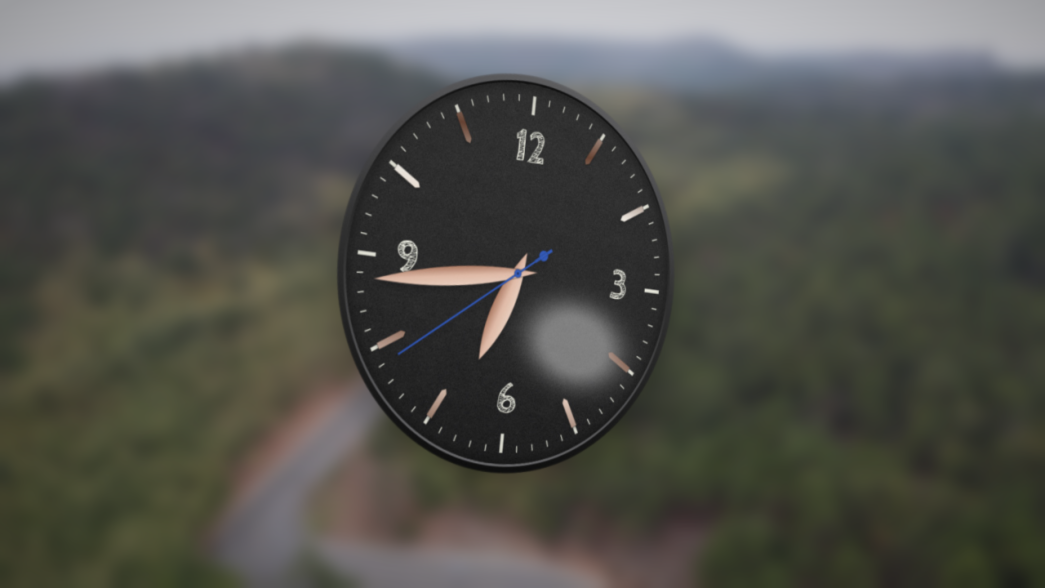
6,43,39
